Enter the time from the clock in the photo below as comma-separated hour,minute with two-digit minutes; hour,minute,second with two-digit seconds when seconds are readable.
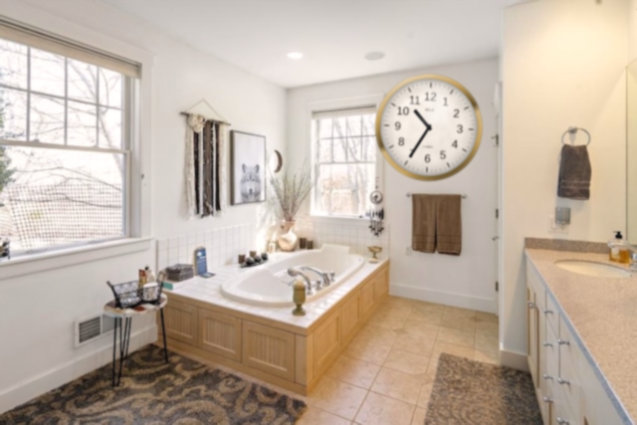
10,35
